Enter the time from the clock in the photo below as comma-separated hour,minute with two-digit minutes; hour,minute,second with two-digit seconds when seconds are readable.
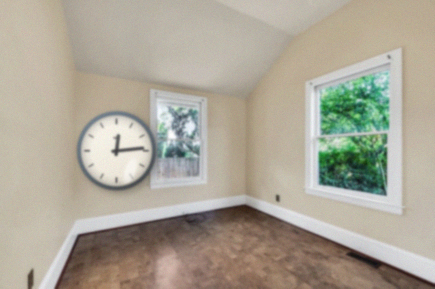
12,14
